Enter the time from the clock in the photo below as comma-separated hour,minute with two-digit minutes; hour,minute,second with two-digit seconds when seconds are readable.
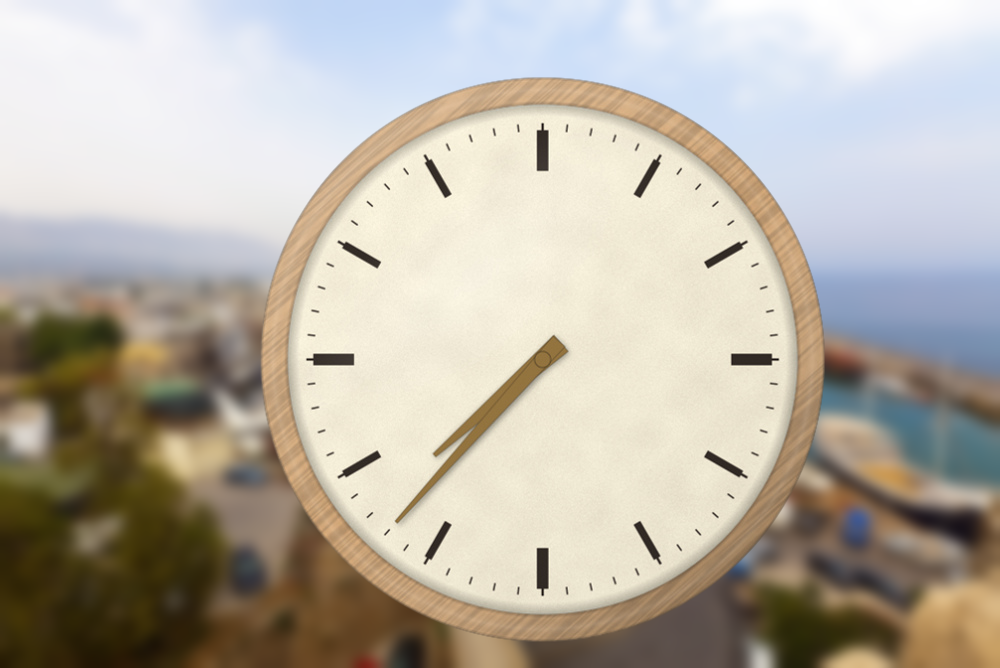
7,37
